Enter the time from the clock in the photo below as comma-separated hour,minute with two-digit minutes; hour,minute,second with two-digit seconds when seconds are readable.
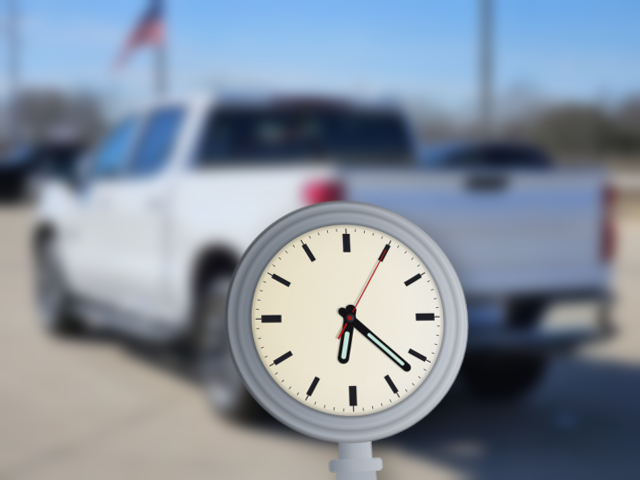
6,22,05
